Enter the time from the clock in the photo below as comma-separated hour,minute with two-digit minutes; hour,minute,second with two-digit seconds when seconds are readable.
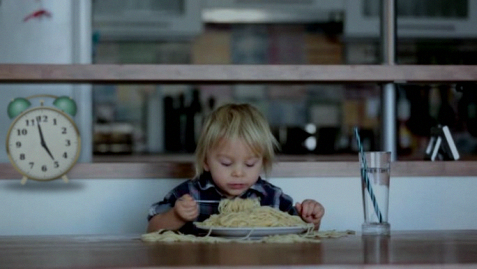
4,58
